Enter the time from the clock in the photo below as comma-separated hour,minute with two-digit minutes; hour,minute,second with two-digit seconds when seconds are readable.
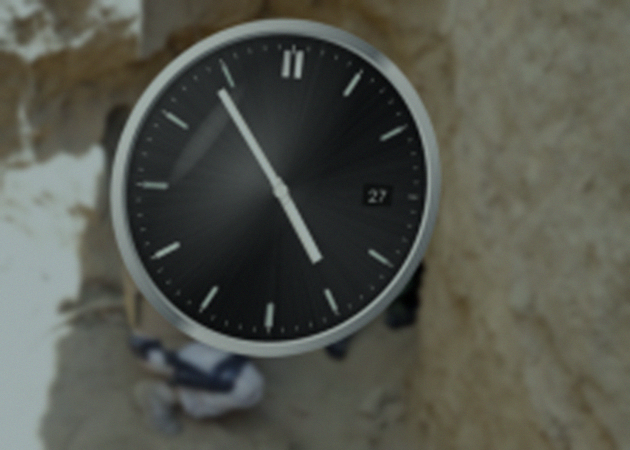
4,54
